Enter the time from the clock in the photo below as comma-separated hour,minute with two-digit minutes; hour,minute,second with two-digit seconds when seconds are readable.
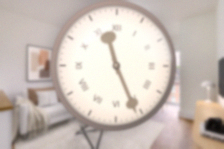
11,26
